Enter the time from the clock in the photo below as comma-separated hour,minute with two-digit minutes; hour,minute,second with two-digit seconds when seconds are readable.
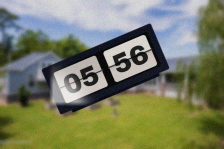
5,56
